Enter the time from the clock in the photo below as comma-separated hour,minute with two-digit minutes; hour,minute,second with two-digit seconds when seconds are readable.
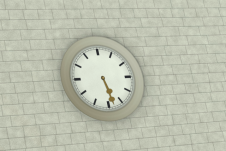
5,28
